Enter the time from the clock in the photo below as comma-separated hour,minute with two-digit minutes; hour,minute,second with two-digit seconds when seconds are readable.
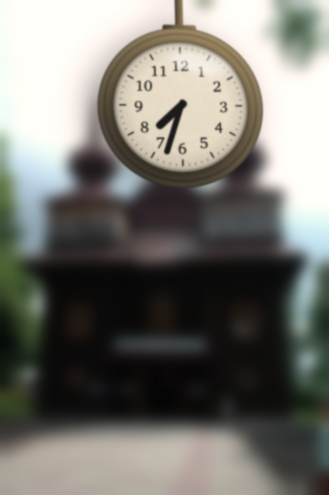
7,33
